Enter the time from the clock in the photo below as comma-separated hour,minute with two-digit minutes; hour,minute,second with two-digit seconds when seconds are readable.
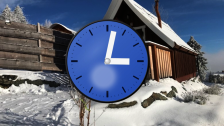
3,02
